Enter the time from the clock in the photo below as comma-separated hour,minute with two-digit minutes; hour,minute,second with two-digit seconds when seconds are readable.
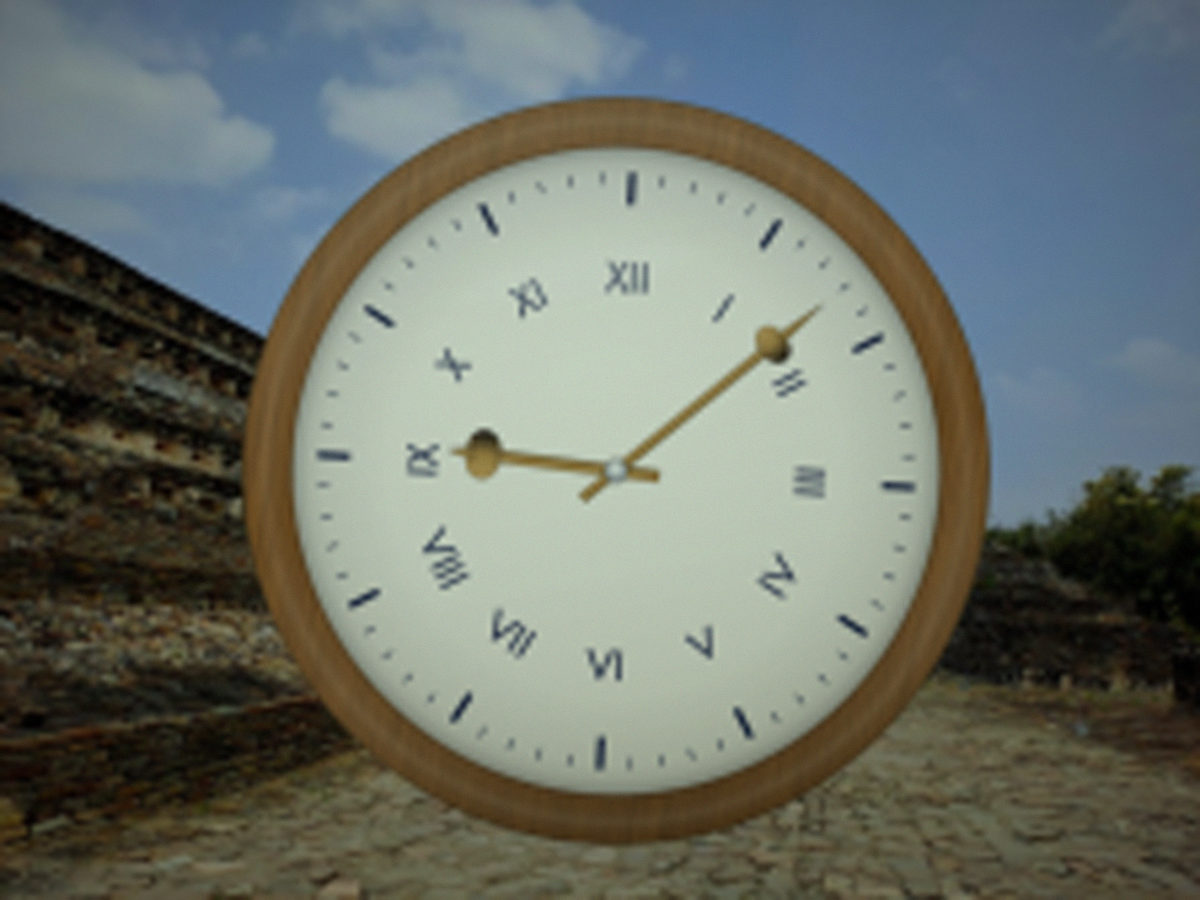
9,08
